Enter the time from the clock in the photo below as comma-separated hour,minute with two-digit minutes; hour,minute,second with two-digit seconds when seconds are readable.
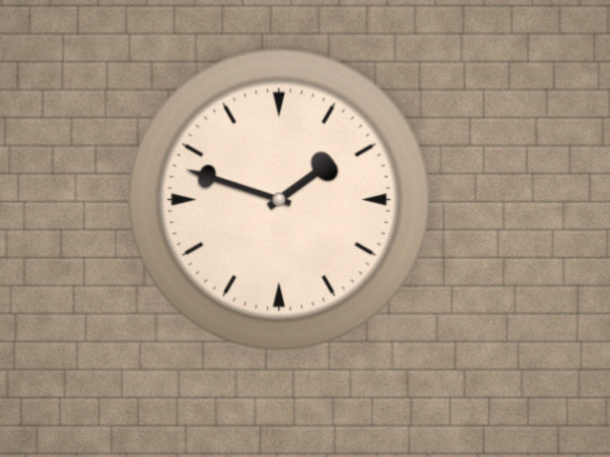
1,48
